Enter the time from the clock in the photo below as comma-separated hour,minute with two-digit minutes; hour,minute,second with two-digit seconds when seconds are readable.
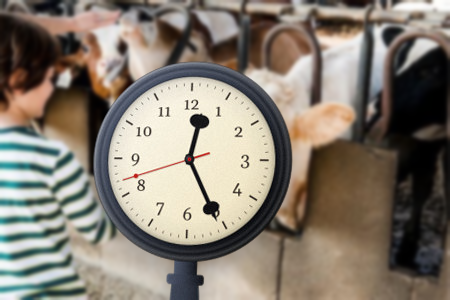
12,25,42
